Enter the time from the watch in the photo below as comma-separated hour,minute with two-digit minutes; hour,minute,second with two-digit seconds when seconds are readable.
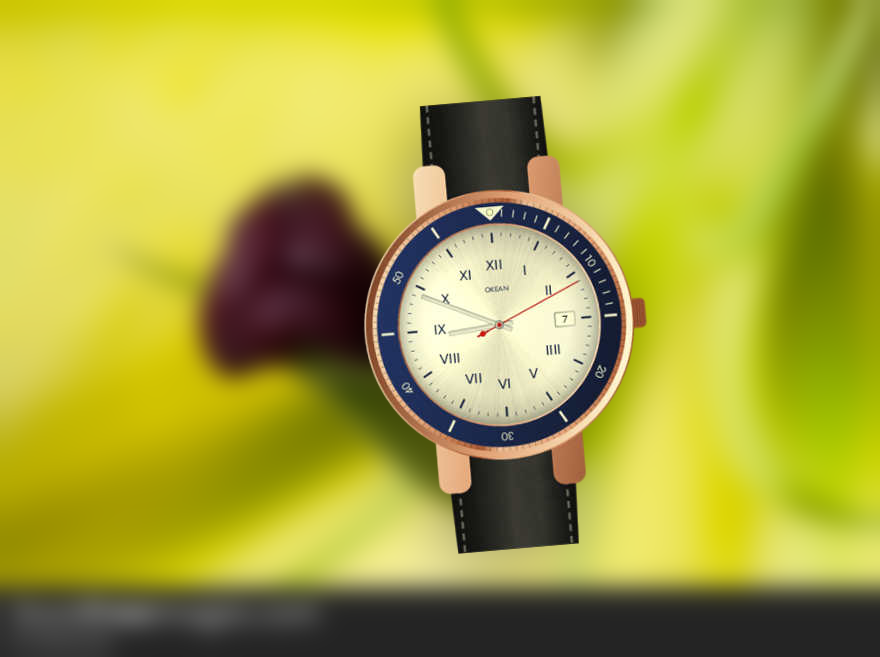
8,49,11
